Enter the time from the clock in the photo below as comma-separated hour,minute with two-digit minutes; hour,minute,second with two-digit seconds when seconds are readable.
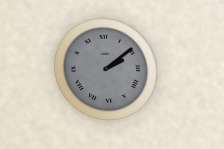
2,09
